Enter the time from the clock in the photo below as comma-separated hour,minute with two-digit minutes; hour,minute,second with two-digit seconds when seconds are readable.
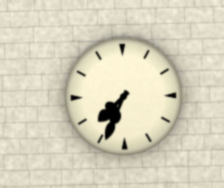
7,34
